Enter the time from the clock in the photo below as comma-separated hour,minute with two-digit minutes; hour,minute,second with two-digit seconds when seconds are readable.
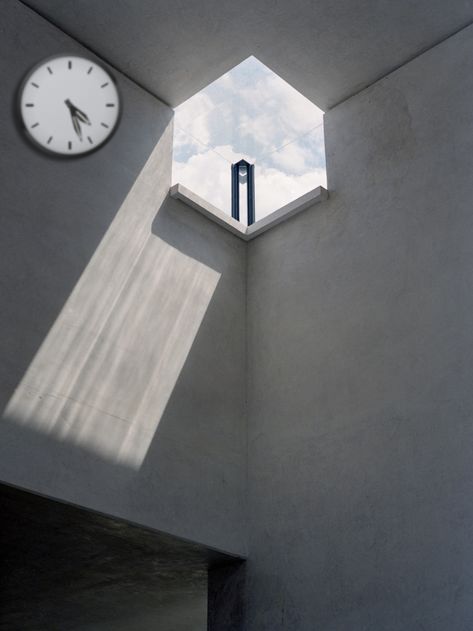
4,27
